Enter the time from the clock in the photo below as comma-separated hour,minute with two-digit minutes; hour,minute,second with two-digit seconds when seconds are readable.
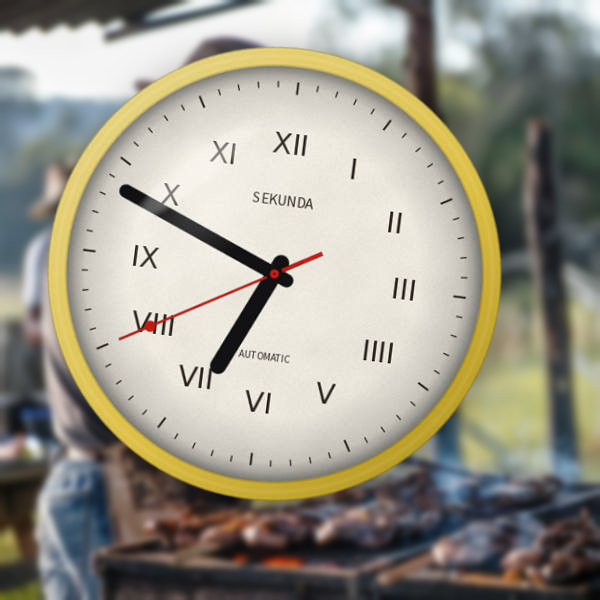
6,48,40
